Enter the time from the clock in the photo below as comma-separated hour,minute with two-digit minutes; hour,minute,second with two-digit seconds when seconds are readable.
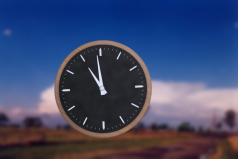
10,59
